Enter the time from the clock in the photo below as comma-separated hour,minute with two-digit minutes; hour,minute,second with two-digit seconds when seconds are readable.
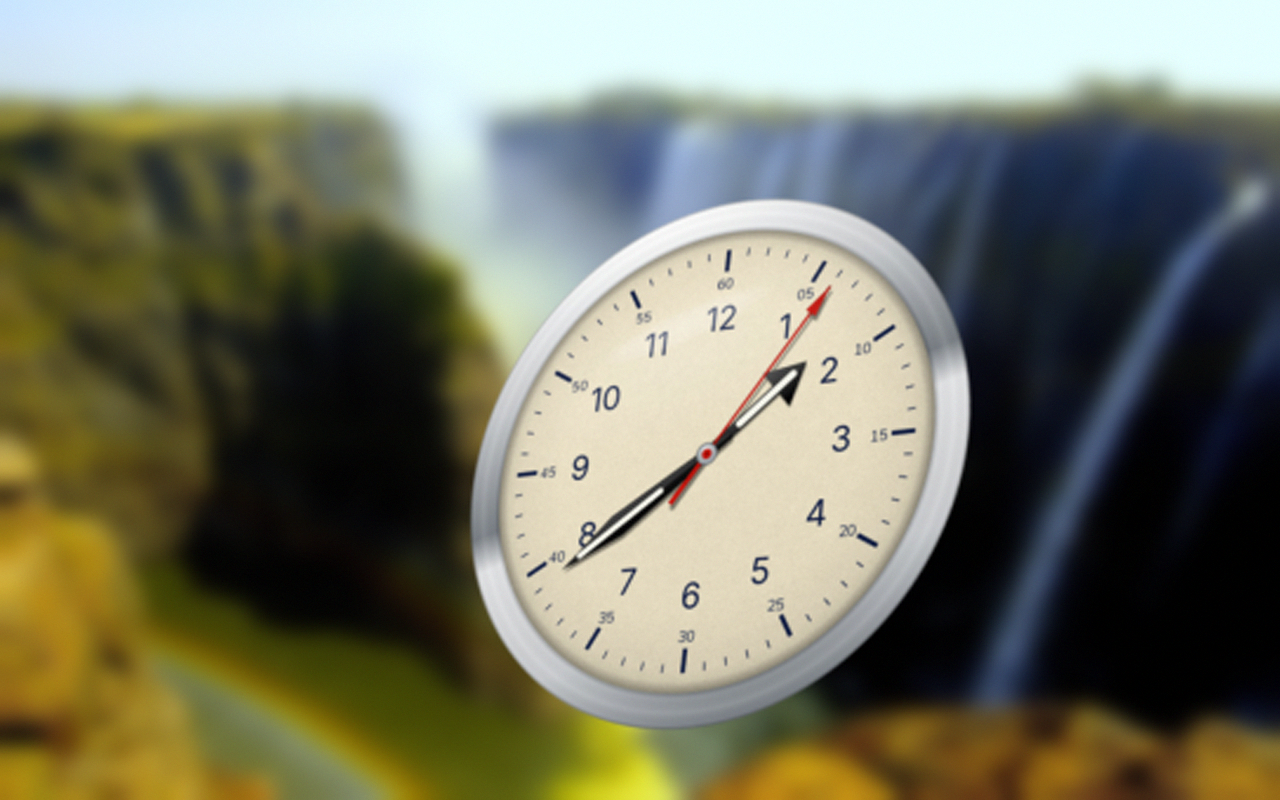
1,39,06
